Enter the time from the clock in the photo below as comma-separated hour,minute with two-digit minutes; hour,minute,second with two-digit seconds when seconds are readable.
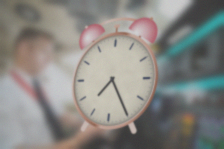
7,25
